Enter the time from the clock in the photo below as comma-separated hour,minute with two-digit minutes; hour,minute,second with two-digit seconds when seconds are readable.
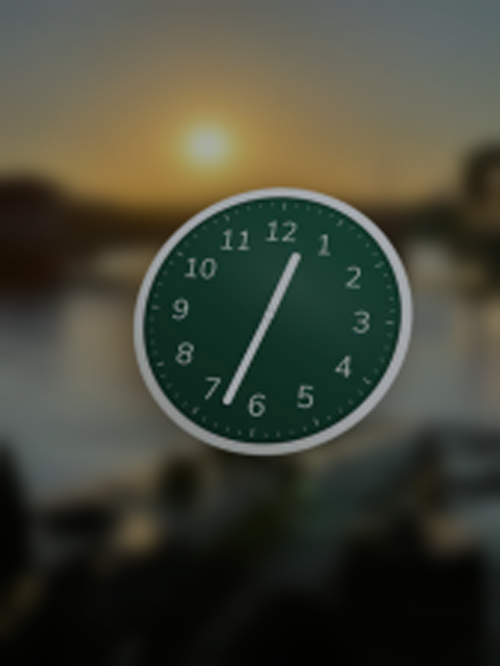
12,33
